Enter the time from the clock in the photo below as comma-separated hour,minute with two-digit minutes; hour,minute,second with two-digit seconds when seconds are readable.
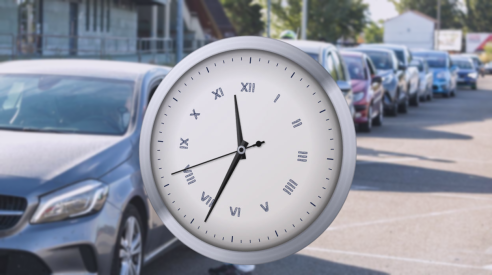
11,33,41
